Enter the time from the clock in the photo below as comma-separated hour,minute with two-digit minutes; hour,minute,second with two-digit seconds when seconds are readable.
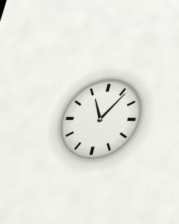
11,06
